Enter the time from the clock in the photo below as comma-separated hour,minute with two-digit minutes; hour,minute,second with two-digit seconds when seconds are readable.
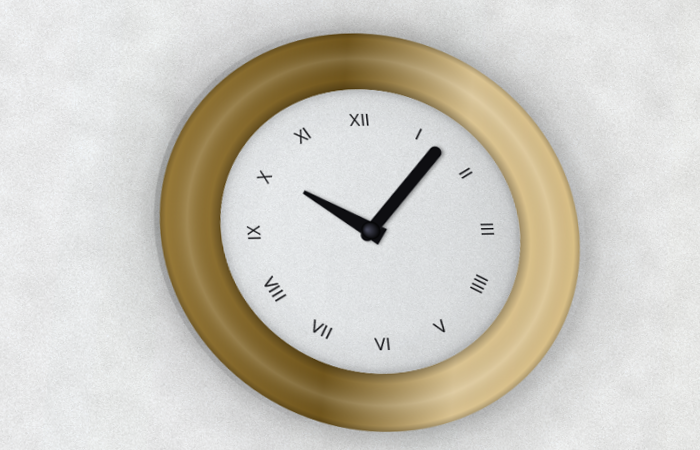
10,07
